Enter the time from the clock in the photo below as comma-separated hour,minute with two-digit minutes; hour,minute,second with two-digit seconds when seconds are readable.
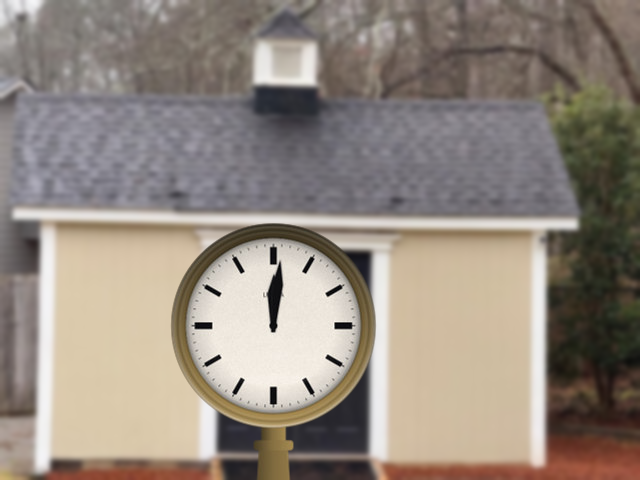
12,01
